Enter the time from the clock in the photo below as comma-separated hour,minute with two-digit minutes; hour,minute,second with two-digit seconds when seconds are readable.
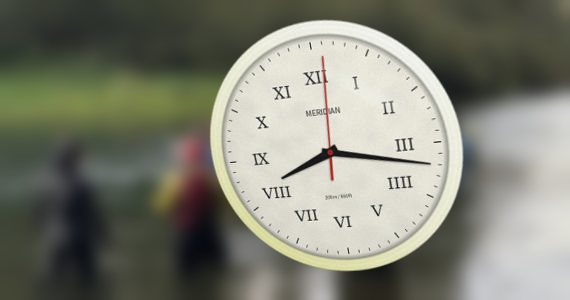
8,17,01
